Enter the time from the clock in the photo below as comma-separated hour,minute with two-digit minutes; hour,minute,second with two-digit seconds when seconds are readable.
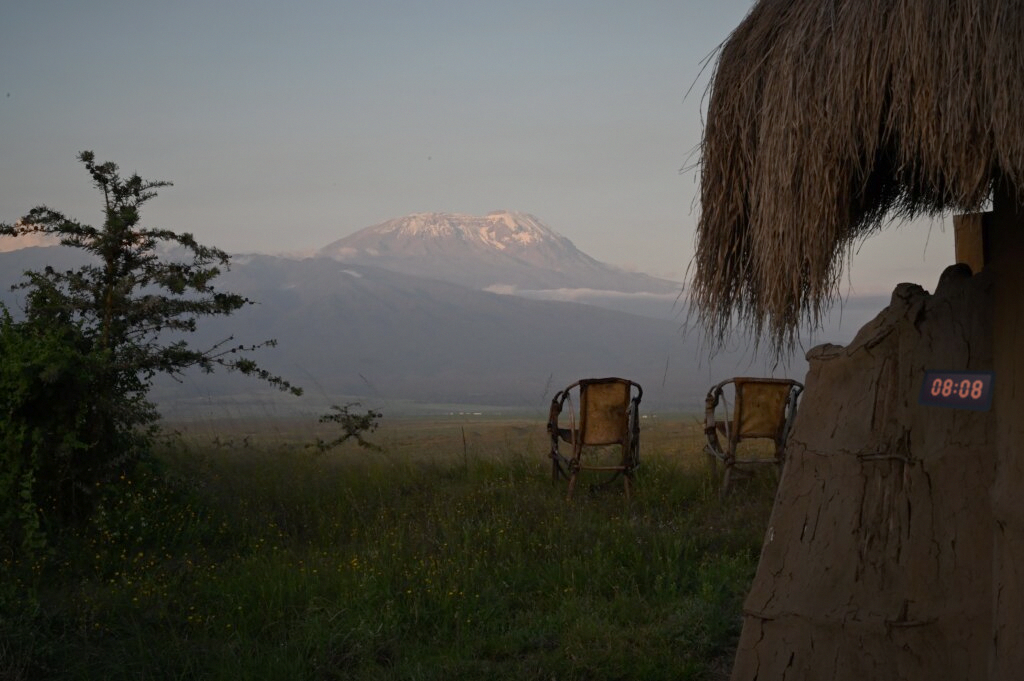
8,08
